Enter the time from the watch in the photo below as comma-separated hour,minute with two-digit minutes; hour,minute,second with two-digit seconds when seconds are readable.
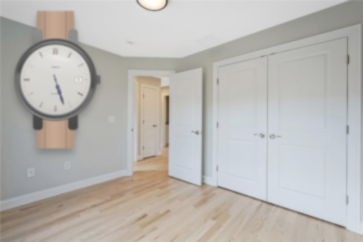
5,27
